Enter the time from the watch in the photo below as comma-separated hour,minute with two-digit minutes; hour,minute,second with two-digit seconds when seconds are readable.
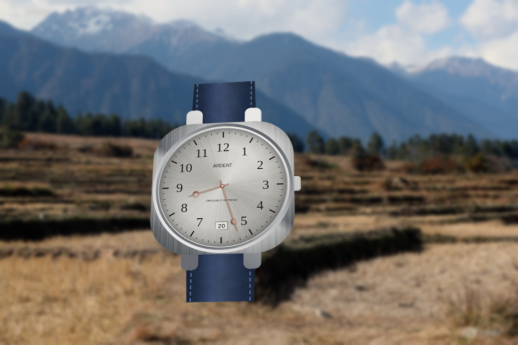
8,27
